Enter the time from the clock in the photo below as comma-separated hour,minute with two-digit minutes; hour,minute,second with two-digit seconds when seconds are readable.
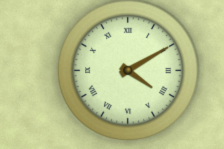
4,10
